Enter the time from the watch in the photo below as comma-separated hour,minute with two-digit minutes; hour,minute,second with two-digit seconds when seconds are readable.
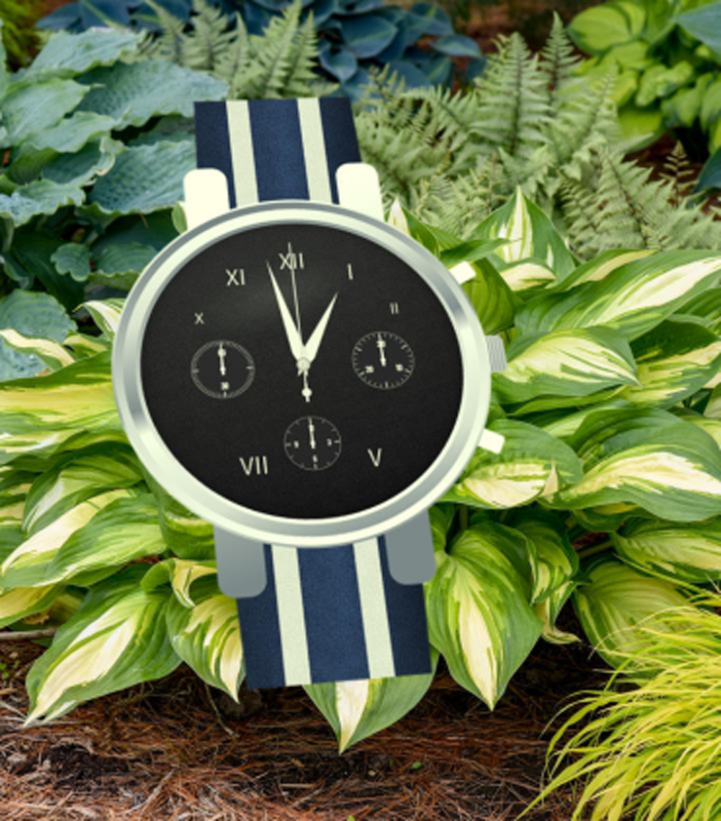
12,58
